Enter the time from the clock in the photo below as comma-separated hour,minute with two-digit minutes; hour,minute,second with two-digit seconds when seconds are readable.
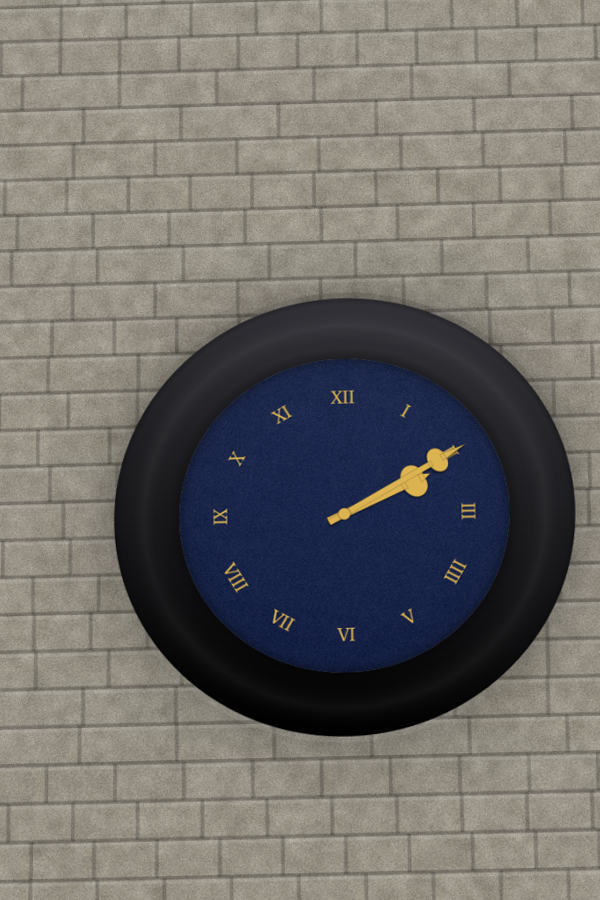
2,10
